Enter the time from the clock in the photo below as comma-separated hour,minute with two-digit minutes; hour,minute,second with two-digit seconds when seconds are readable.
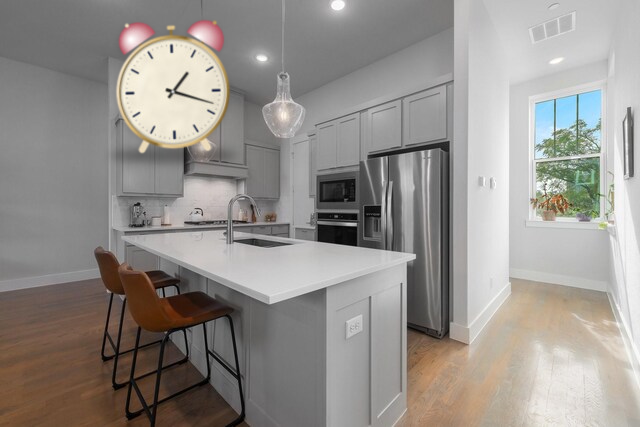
1,18
